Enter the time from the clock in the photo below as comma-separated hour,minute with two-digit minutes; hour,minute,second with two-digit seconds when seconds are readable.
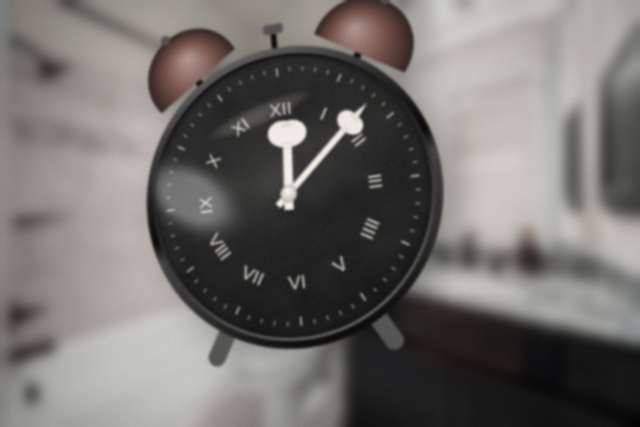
12,08
